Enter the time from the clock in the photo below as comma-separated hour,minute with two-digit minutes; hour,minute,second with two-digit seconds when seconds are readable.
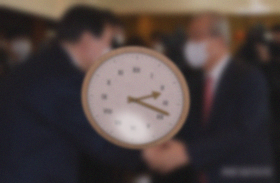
2,18
